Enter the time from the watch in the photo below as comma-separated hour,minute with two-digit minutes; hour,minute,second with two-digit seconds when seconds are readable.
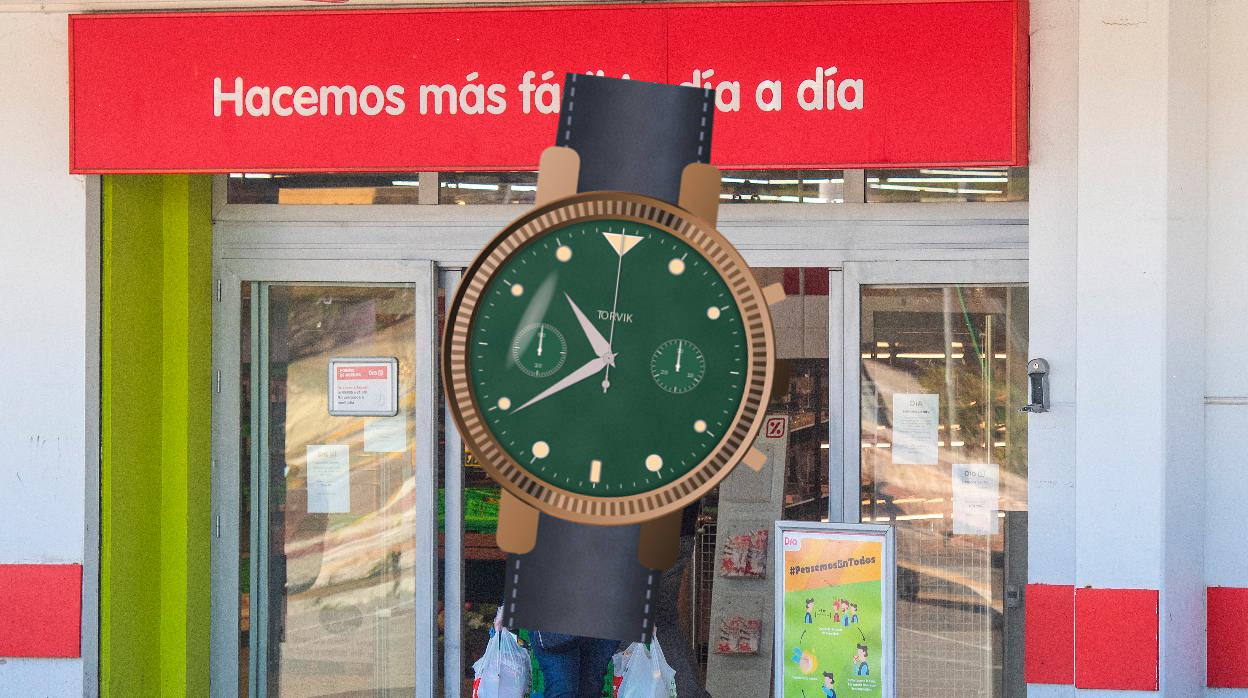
10,39
